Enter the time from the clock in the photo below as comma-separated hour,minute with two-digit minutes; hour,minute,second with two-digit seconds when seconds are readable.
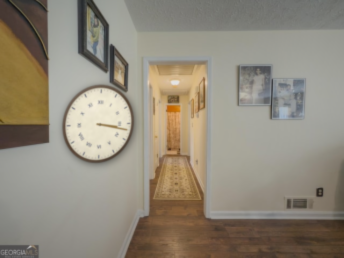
3,17
